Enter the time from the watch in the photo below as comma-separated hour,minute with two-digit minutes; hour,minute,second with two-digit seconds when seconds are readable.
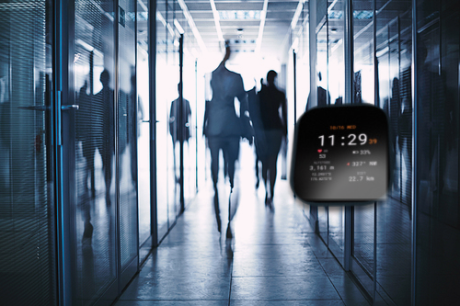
11,29
